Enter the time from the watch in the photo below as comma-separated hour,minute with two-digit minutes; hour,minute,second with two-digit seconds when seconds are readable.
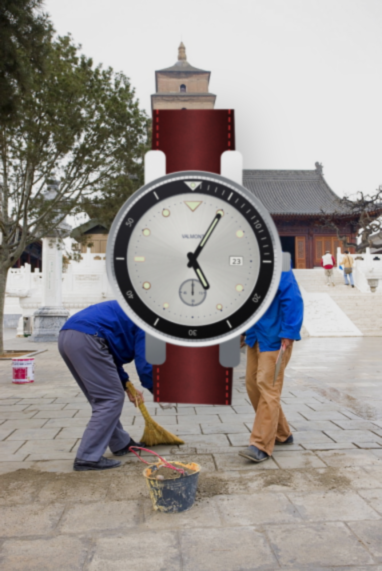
5,05
